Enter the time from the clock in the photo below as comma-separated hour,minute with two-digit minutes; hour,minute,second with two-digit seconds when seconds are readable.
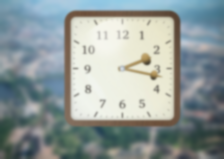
2,17
